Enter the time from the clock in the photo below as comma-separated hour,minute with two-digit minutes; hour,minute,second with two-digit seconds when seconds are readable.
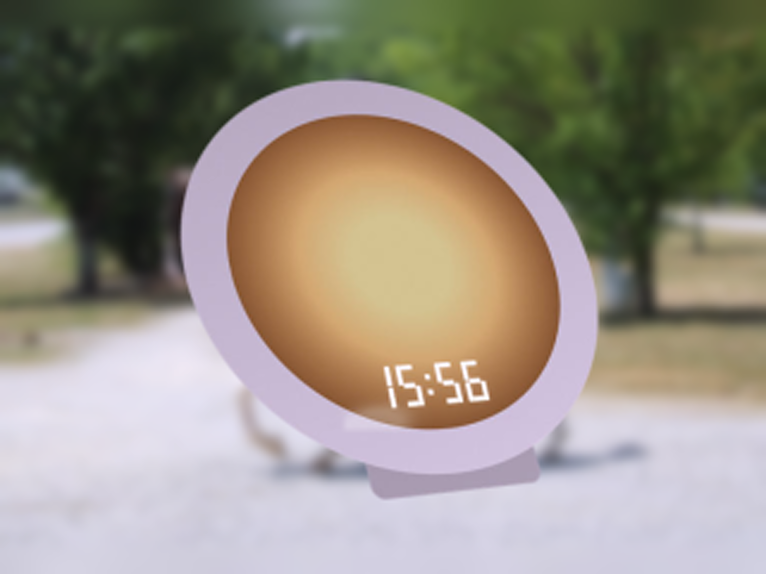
15,56
